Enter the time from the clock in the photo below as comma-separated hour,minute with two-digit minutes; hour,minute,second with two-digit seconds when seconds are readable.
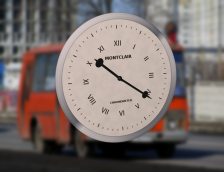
10,21
